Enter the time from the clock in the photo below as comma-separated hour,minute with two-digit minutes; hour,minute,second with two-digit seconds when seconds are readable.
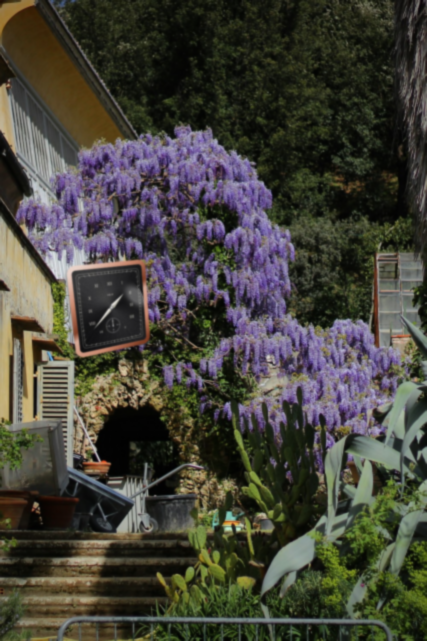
1,38
